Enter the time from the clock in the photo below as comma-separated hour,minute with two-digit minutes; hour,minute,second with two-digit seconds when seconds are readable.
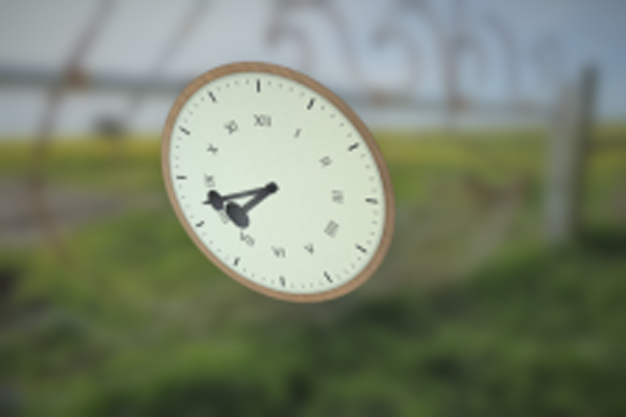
7,42
